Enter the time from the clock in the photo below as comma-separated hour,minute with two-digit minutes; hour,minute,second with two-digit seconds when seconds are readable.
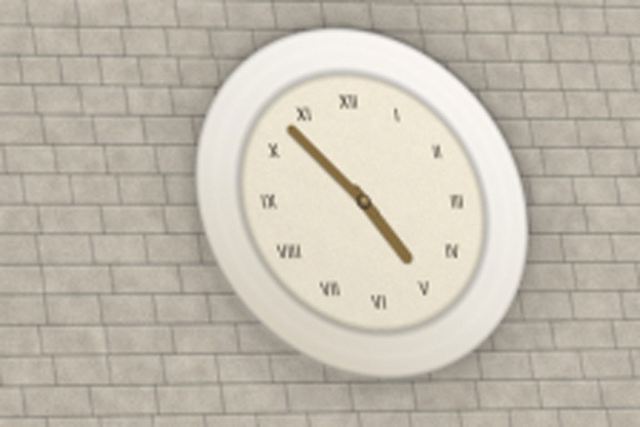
4,53
